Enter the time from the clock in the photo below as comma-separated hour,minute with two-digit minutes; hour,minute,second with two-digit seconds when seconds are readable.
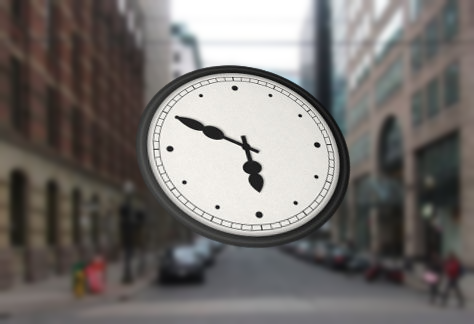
5,50
